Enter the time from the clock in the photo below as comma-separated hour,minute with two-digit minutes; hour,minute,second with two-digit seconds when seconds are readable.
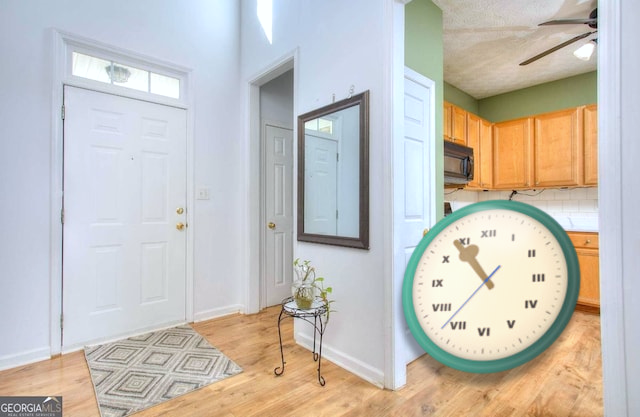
10,53,37
